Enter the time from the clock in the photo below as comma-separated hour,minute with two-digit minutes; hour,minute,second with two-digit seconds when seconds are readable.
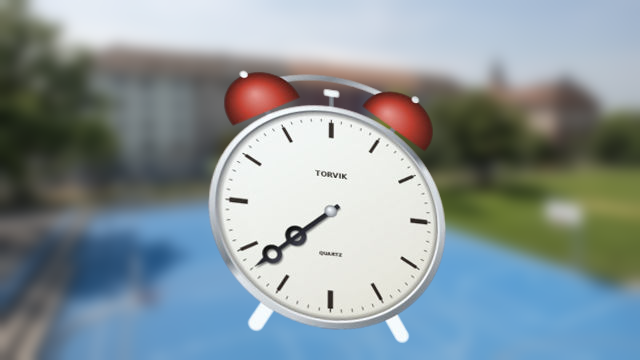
7,38
